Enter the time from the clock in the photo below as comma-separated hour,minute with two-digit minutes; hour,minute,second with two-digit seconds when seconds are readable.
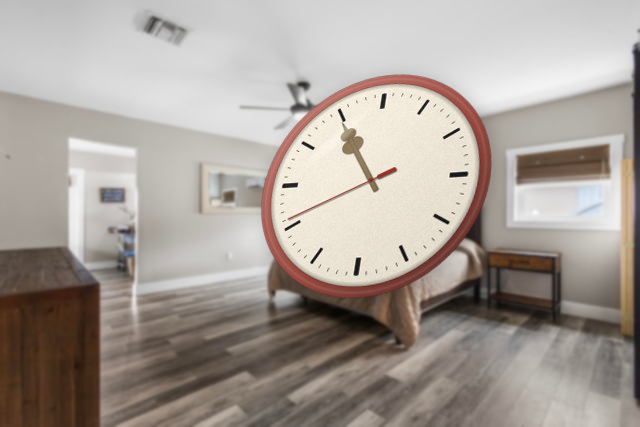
10,54,41
